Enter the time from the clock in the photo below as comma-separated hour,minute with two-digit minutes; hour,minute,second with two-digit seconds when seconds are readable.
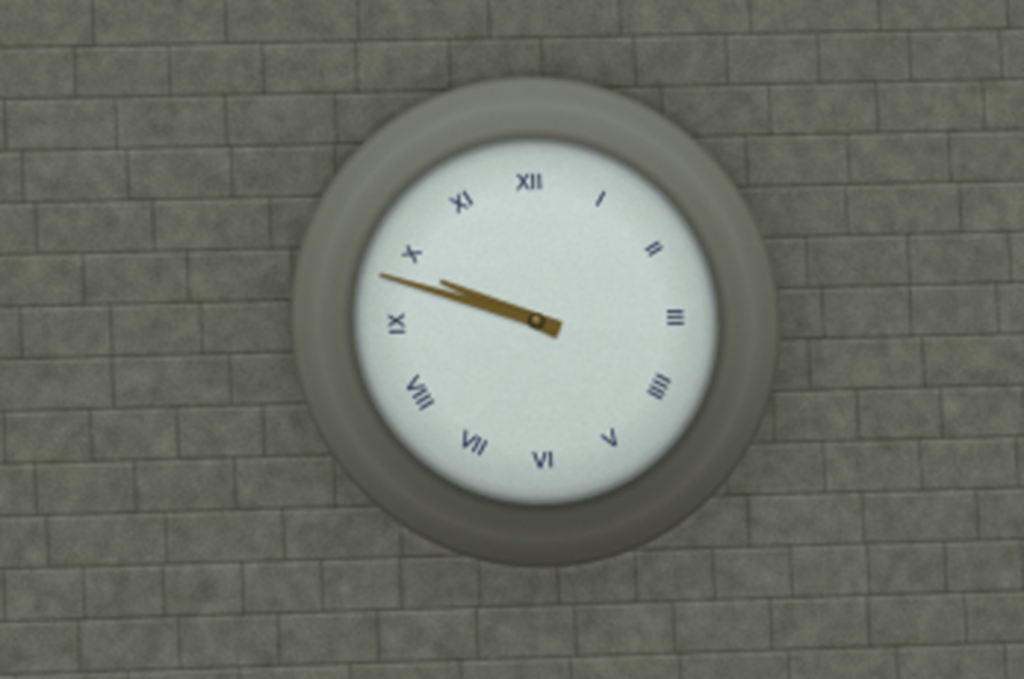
9,48
